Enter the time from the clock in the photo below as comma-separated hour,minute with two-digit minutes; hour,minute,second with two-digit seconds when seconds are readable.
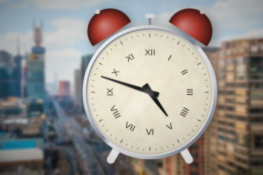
4,48
